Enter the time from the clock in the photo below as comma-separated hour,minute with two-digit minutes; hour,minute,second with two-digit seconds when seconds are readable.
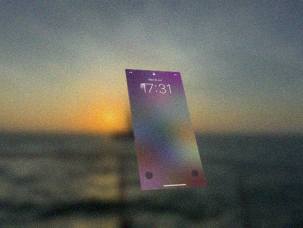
17,31
